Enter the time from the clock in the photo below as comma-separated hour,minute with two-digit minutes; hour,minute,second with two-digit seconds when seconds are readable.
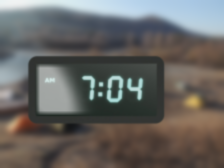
7,04
